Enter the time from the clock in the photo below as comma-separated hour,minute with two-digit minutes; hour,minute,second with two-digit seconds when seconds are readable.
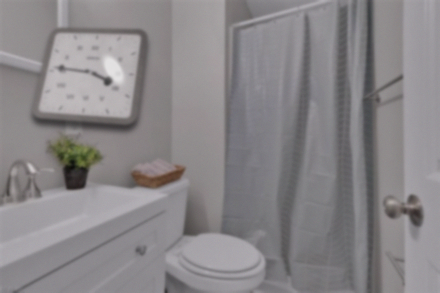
3,46
